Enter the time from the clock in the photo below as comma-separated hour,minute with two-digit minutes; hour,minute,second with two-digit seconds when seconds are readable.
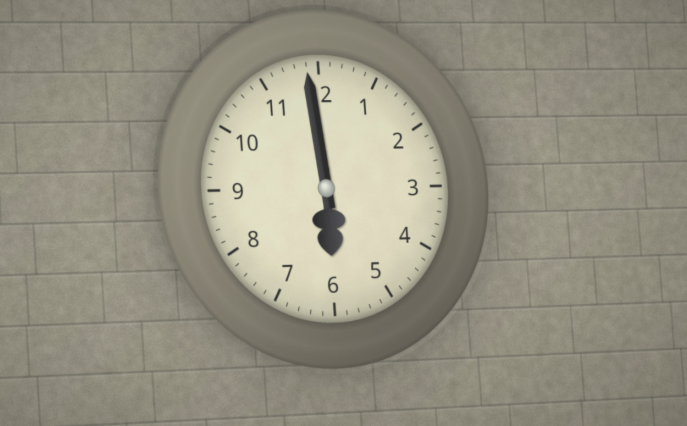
5,59
